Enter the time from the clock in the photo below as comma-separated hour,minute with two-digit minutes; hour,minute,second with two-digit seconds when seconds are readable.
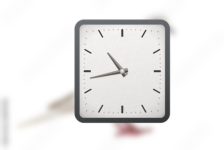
10,43
